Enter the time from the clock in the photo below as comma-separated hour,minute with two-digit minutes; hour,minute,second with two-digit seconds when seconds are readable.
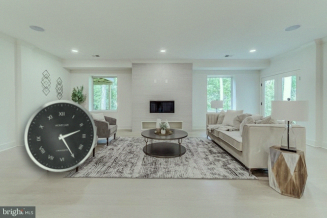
2,25
